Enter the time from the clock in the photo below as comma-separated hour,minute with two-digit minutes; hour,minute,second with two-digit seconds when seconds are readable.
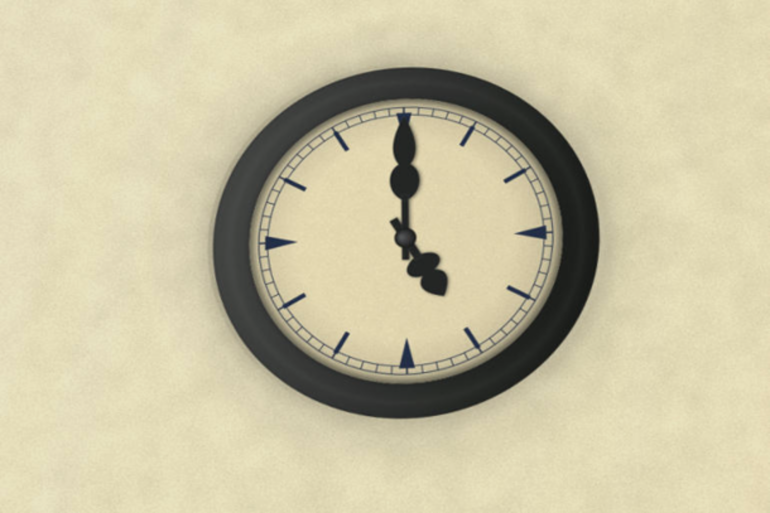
5,00
